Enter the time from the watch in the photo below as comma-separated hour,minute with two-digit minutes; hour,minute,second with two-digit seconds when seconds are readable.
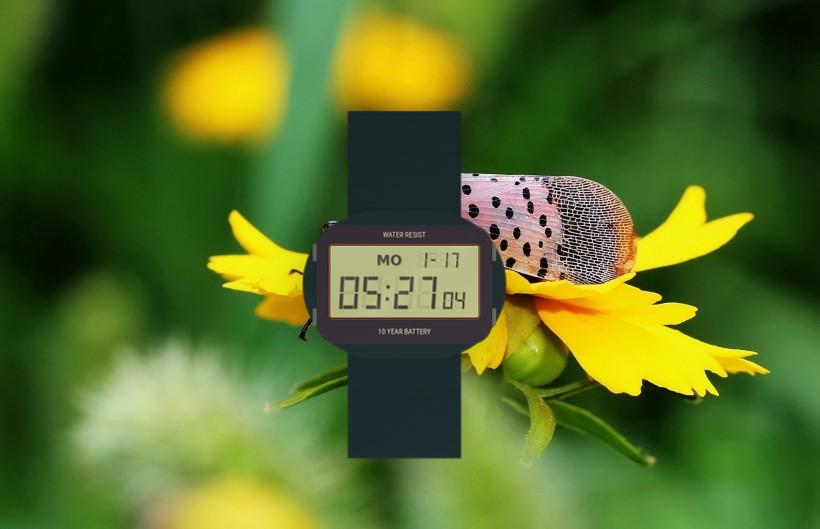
5,27,04
